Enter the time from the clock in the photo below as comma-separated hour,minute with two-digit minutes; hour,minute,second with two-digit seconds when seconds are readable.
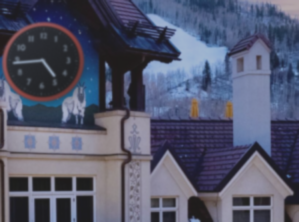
4,44
